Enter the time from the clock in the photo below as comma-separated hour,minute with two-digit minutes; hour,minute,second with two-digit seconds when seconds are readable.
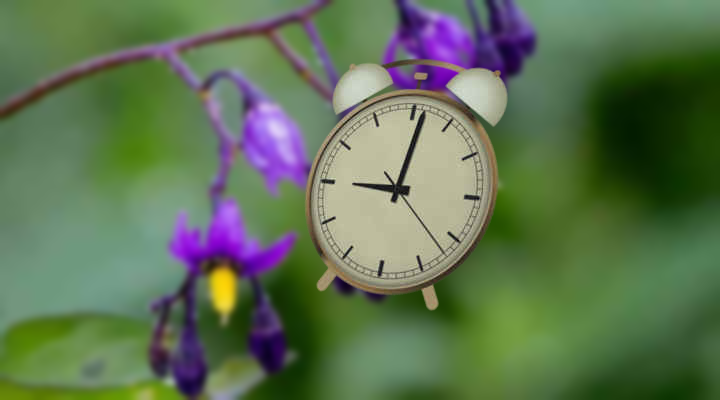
9,01,22
